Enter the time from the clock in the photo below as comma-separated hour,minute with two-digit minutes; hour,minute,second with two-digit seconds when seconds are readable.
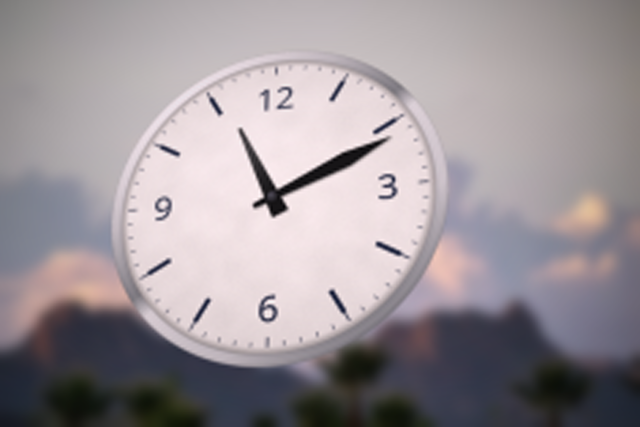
11,11
